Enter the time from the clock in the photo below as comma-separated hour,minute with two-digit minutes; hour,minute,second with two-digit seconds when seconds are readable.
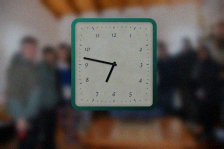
6,47
